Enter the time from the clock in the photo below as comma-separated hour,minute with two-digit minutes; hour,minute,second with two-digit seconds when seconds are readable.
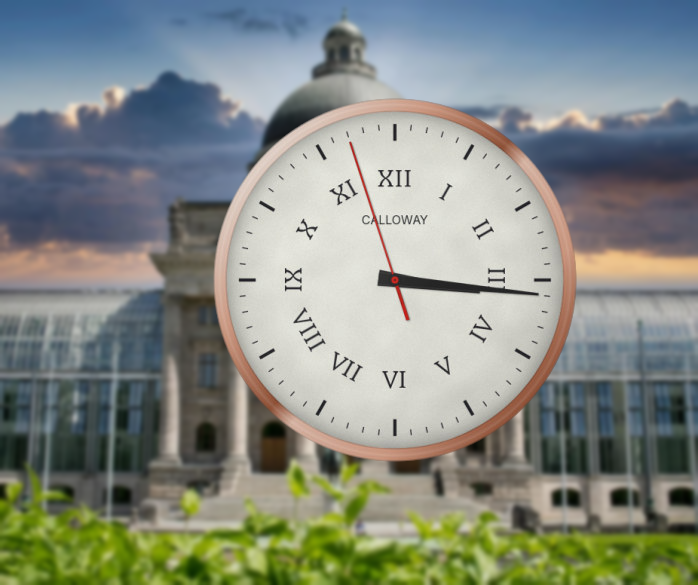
3,15,57
